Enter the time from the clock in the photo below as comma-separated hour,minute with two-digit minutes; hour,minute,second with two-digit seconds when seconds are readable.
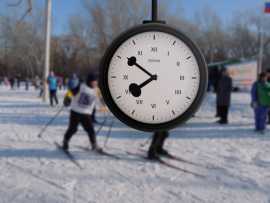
7,51
